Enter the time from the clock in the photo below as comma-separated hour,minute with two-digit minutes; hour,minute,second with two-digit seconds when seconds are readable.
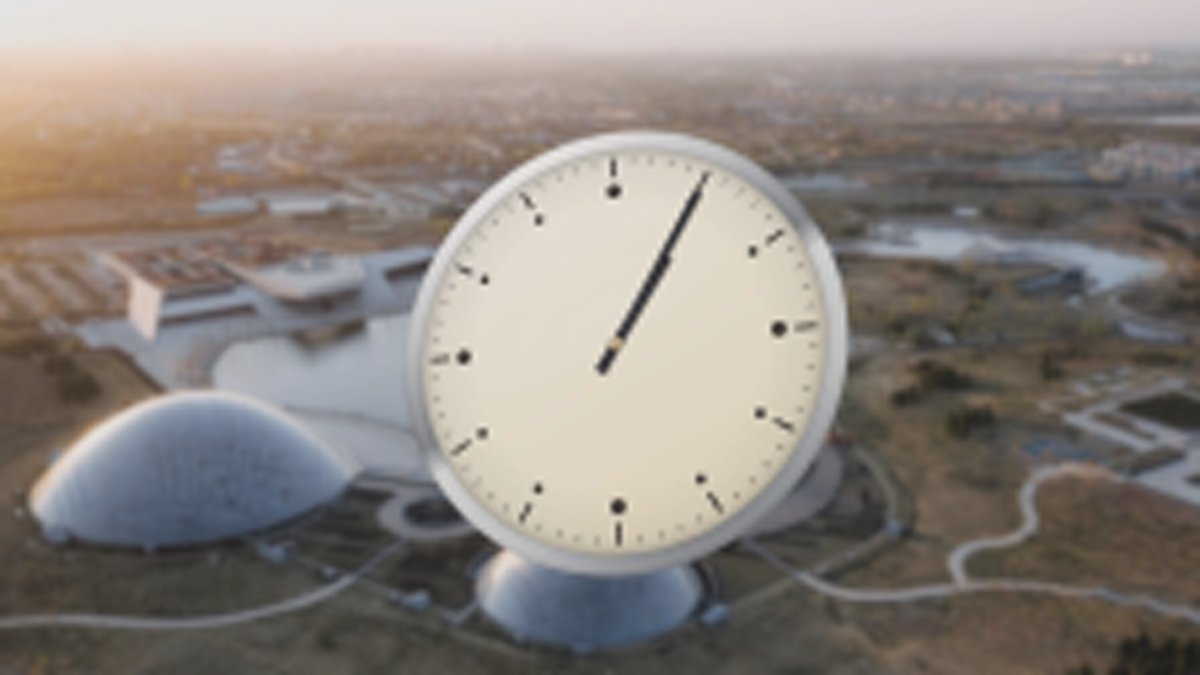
1,05
